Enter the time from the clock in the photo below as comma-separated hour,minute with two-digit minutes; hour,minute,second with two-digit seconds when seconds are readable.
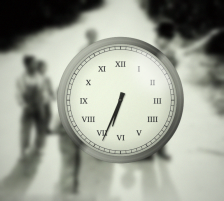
6,34
